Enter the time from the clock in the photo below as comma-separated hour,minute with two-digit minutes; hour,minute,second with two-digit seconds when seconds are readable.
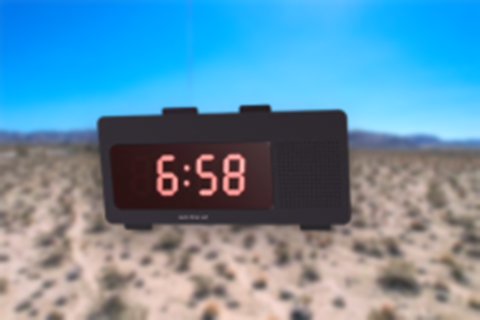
6,58
